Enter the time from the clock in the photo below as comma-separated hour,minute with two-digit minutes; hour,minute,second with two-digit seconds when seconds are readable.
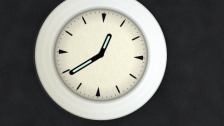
12,39
